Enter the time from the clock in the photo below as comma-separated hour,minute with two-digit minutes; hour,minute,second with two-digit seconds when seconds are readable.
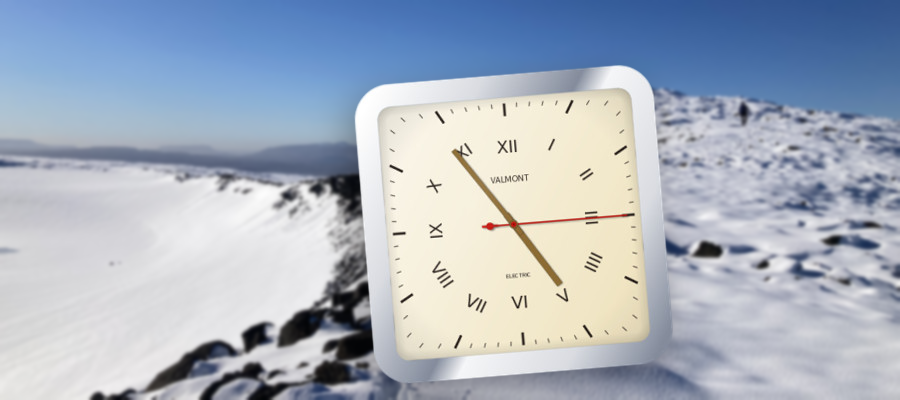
4,54,15
